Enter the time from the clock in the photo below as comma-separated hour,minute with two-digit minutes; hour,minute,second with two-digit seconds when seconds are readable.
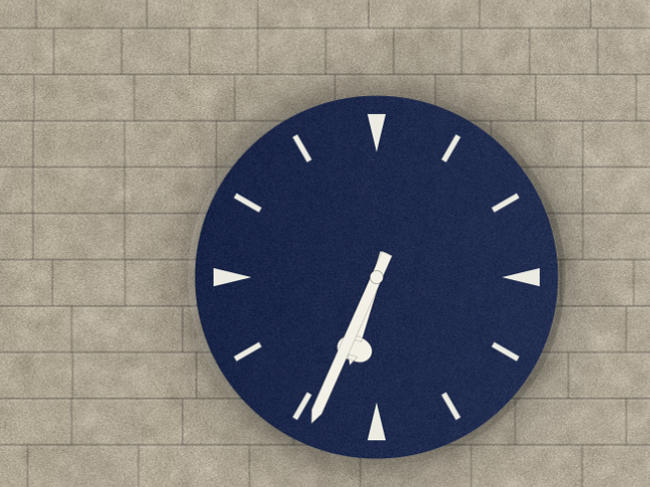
6,34
